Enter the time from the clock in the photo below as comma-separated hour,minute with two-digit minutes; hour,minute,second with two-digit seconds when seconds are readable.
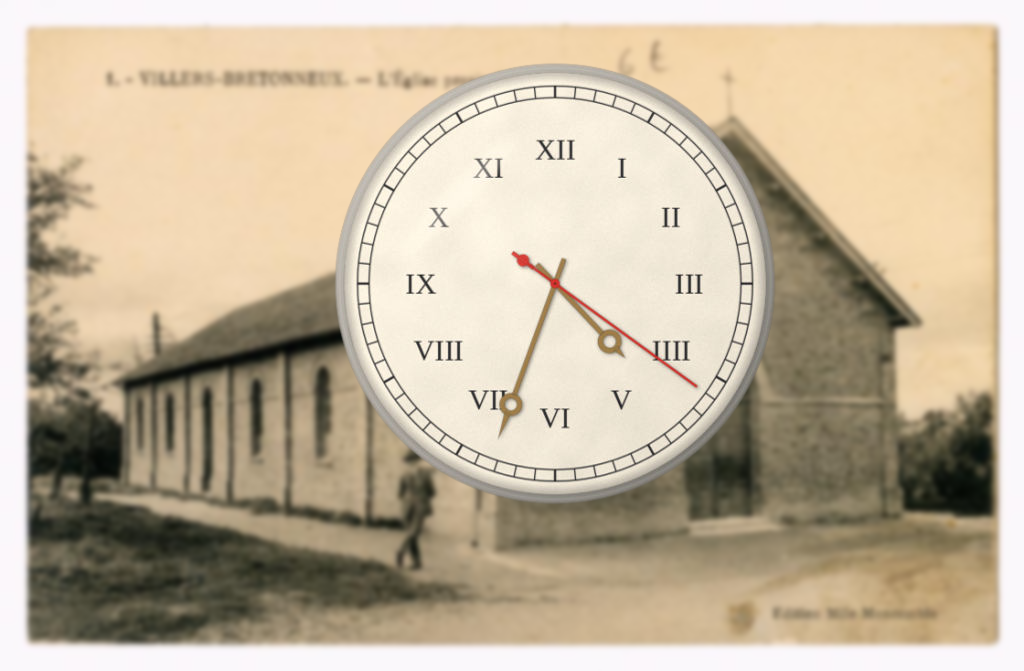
4,33,21
